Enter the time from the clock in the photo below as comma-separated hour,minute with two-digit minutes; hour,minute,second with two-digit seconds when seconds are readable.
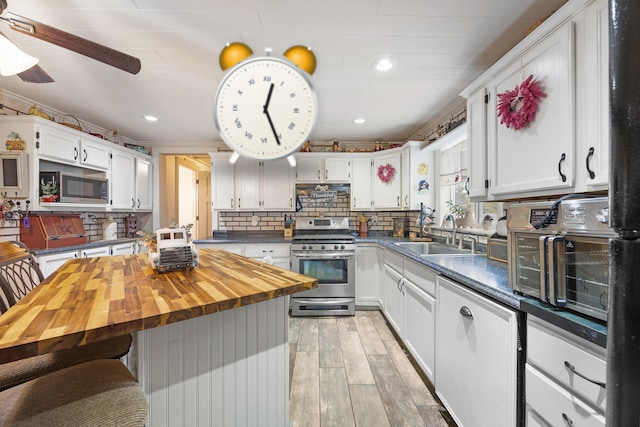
12,26
